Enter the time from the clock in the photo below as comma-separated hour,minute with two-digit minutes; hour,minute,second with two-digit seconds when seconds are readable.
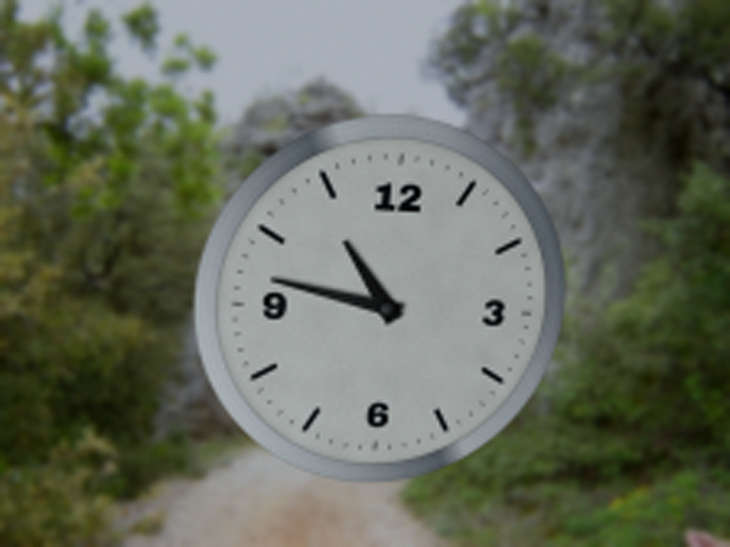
10,47
